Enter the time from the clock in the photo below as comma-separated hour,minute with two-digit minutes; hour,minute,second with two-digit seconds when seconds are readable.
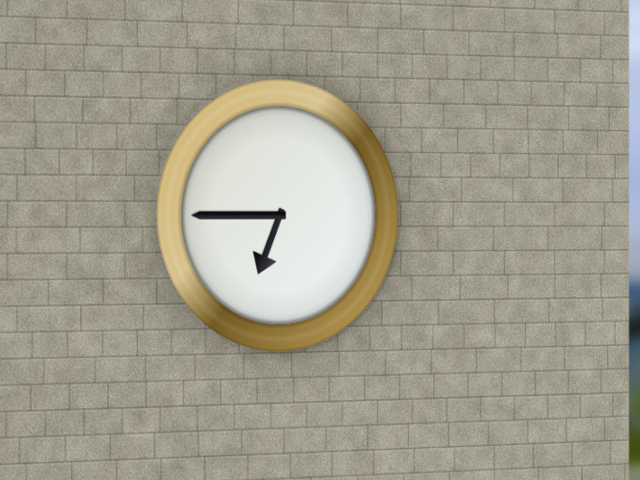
6,45
